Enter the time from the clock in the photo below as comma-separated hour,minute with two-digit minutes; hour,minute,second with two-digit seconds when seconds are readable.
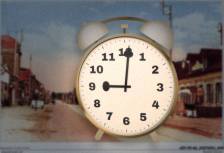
9,01
